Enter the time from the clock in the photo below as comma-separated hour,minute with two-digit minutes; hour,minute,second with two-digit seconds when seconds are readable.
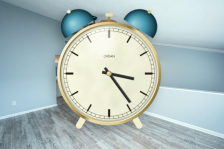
3,24
